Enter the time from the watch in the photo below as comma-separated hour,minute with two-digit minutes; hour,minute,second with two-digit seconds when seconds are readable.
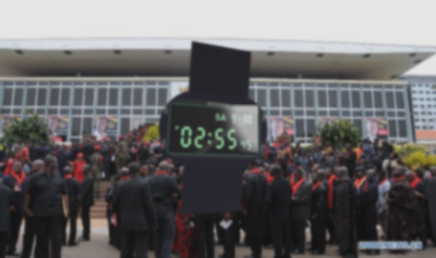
2,55
